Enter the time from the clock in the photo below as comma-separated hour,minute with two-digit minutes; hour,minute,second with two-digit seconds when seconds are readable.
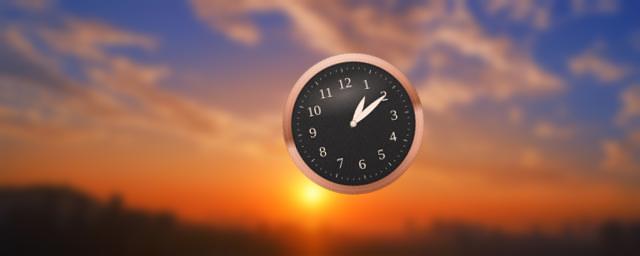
1,10
